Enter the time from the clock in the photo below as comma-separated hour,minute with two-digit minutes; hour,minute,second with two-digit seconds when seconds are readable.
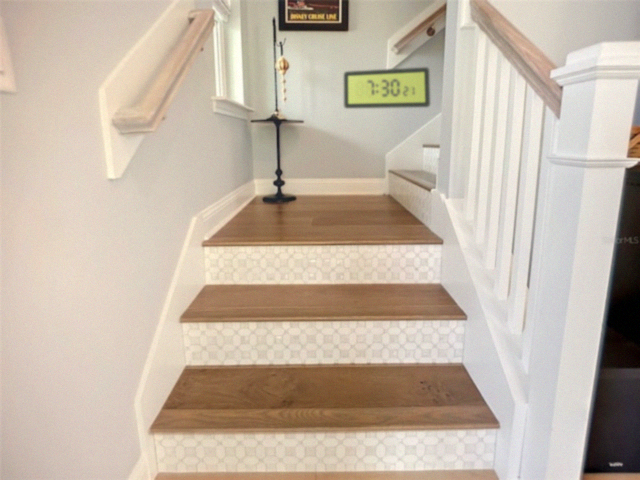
7,30
